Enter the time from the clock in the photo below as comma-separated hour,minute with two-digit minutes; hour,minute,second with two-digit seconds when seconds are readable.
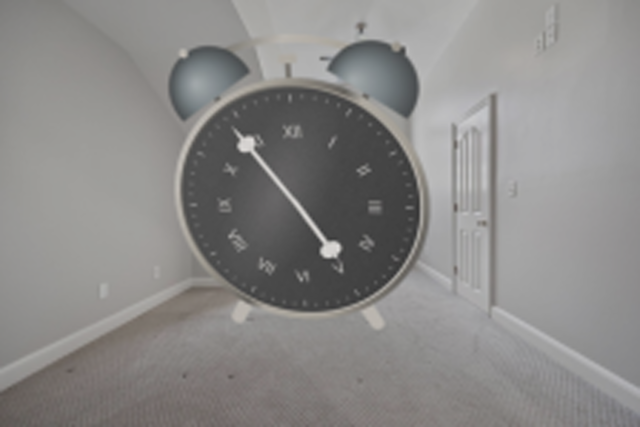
4,54
